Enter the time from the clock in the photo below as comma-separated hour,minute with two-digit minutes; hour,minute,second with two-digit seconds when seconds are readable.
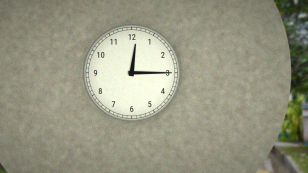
12,15
